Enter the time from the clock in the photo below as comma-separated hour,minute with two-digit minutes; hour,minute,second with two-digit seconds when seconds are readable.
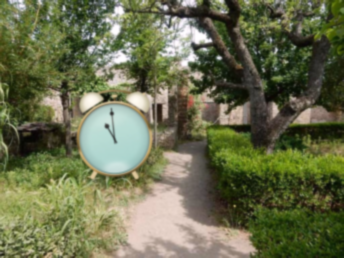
10,59
